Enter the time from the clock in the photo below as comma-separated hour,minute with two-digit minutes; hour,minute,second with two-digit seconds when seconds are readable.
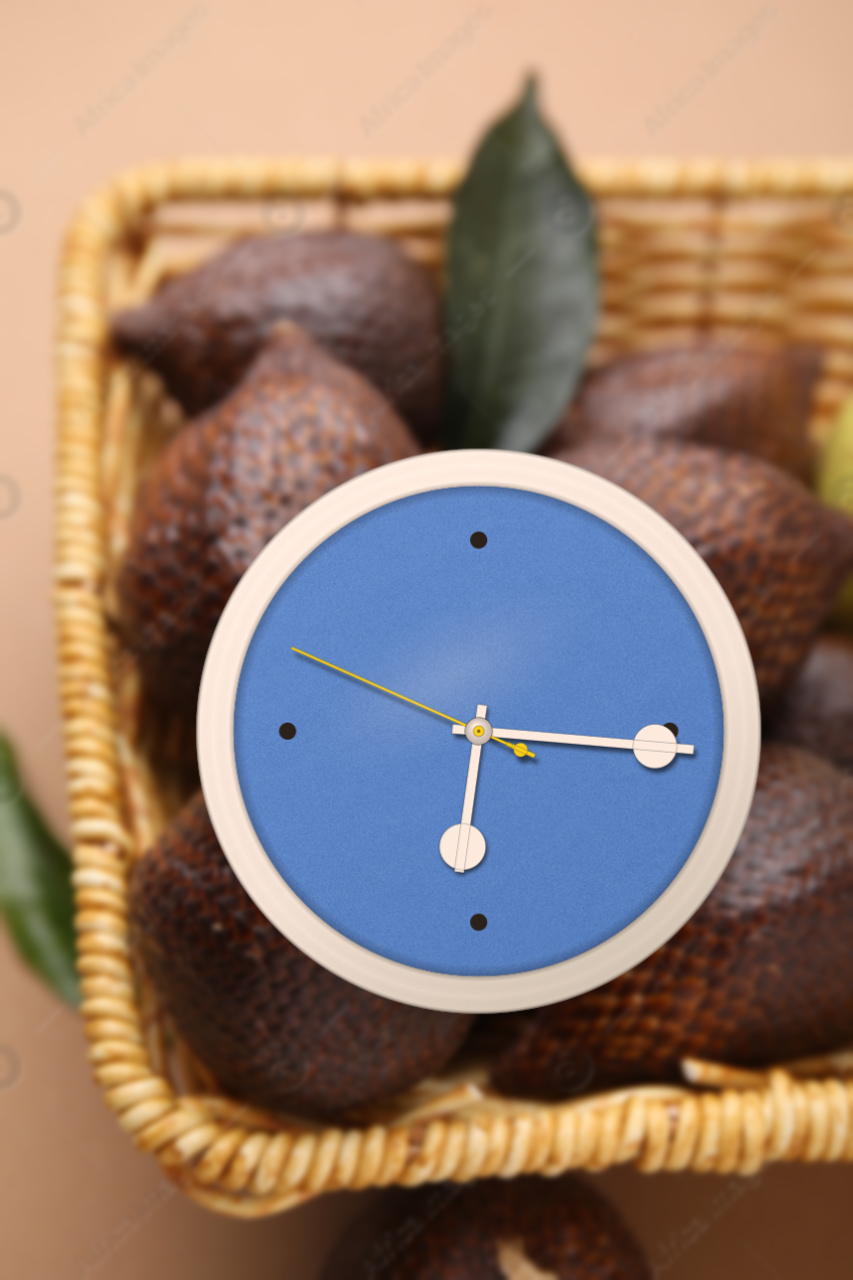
6,15,49
